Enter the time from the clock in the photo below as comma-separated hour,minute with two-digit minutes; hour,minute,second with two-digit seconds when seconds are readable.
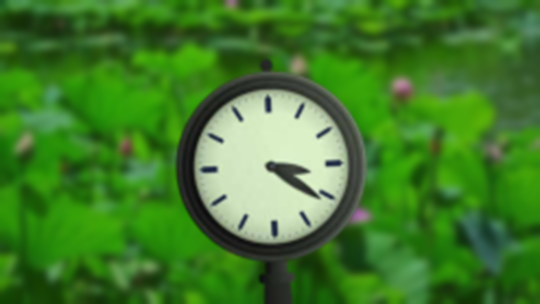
3,21
